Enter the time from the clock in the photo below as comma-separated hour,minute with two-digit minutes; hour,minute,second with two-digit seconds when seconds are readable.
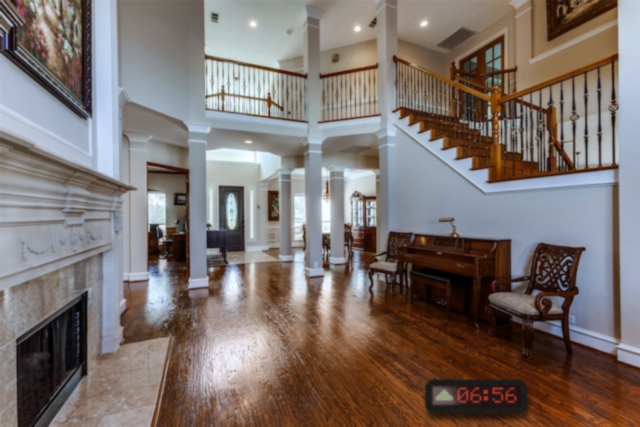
6,56
